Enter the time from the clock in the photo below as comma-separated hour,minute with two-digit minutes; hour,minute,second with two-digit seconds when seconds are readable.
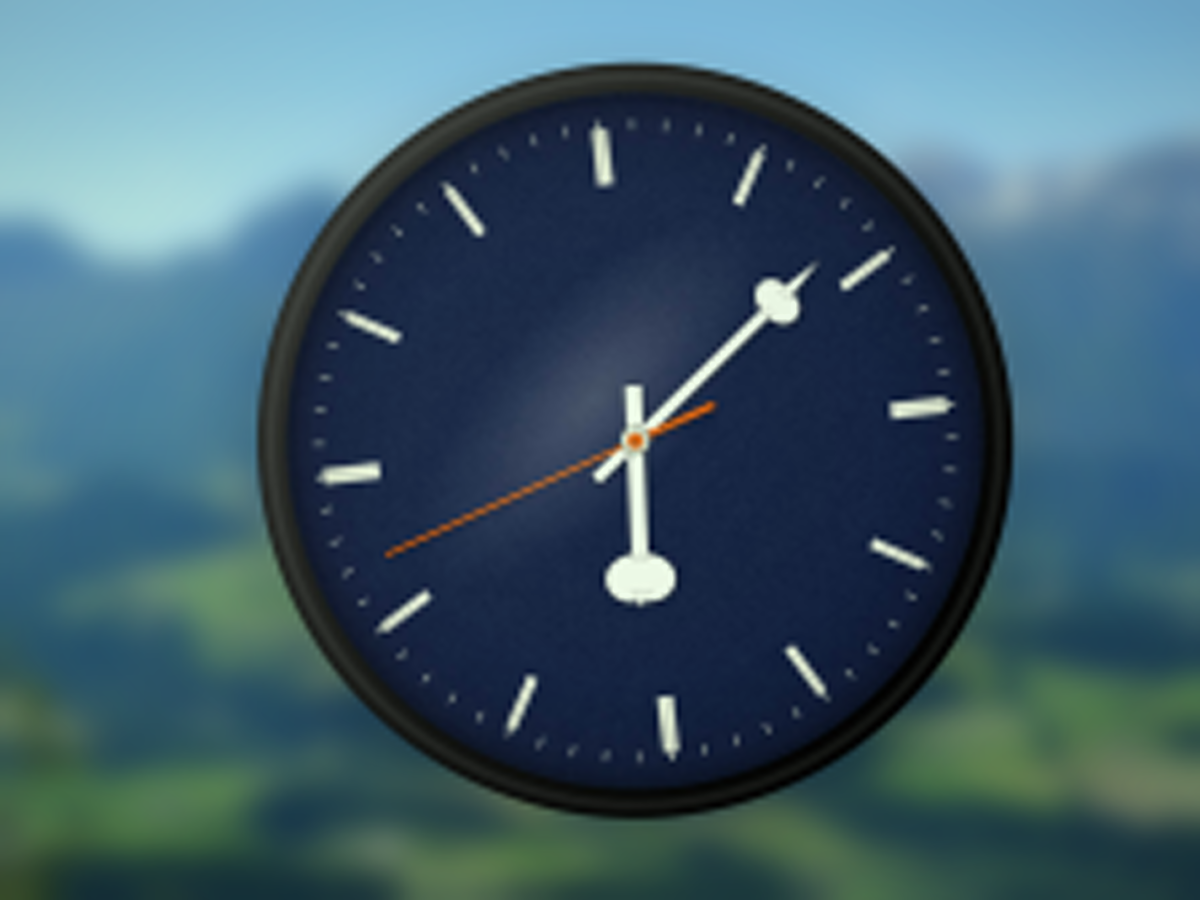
6,08,42
